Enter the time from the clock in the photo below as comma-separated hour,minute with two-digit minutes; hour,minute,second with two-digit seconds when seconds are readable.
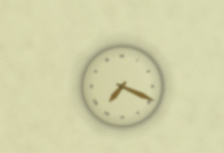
7,19
